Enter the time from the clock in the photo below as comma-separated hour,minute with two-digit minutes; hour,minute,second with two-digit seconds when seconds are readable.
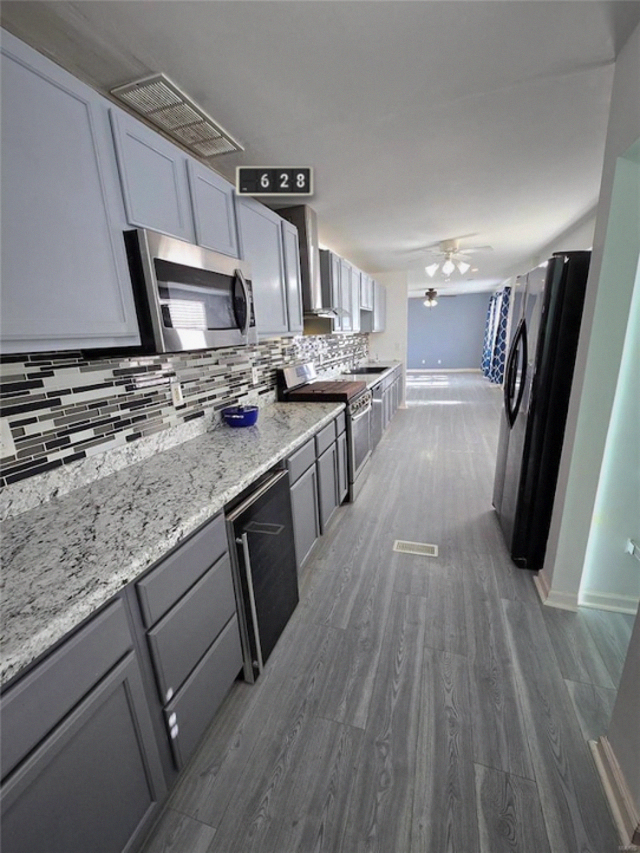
6,28
